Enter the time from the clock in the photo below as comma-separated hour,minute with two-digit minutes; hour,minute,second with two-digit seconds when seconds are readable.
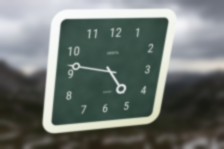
4,47
